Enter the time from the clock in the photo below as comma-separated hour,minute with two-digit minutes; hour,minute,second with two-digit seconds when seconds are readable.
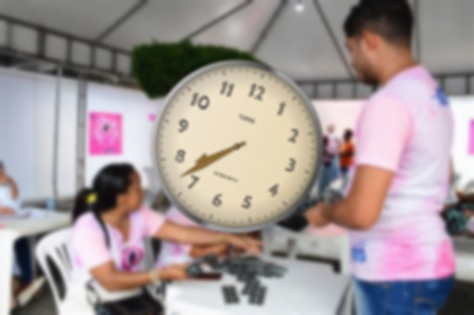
7,37
